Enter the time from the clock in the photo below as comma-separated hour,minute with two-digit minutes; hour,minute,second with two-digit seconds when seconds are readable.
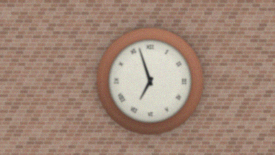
6,57
